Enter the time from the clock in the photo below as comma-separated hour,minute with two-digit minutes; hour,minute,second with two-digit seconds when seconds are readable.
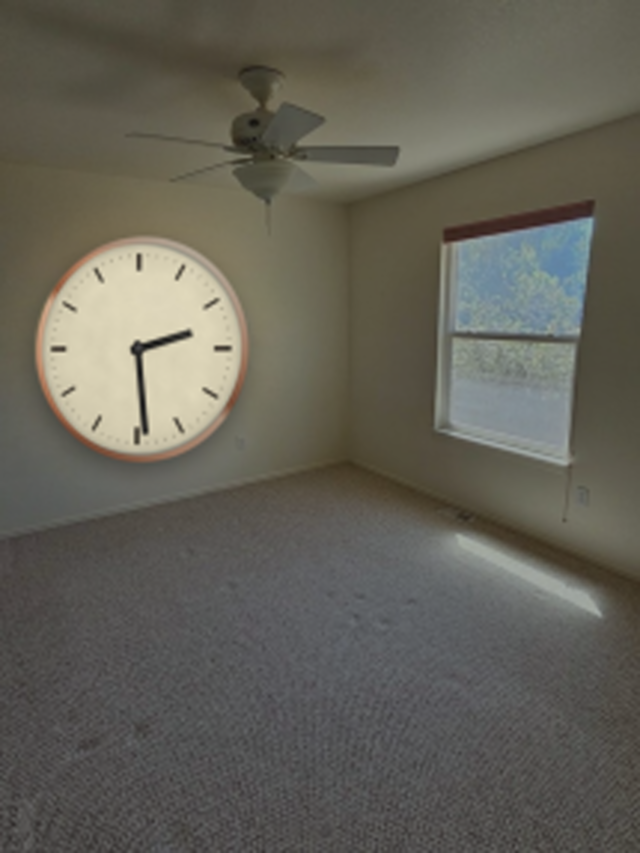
2,29
